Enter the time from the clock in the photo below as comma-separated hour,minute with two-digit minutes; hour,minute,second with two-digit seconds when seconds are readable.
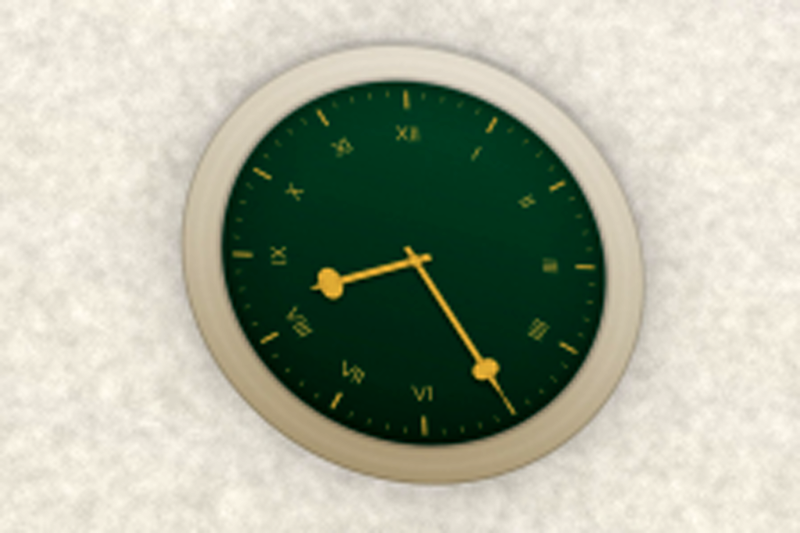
8,25
